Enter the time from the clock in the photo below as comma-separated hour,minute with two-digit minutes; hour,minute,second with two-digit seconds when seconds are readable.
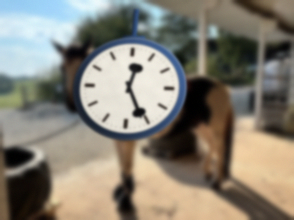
12,26
